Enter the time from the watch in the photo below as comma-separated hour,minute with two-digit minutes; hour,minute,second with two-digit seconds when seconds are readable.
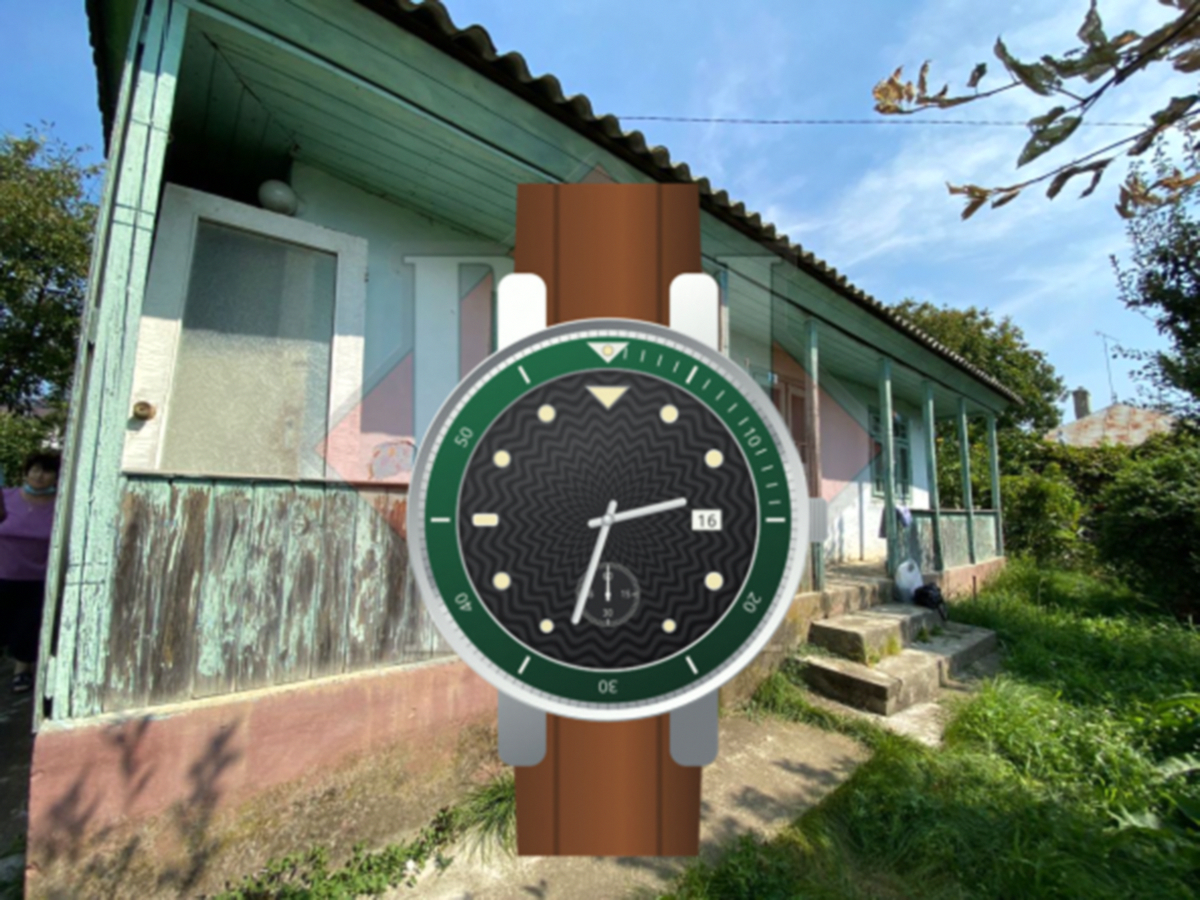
2,33
